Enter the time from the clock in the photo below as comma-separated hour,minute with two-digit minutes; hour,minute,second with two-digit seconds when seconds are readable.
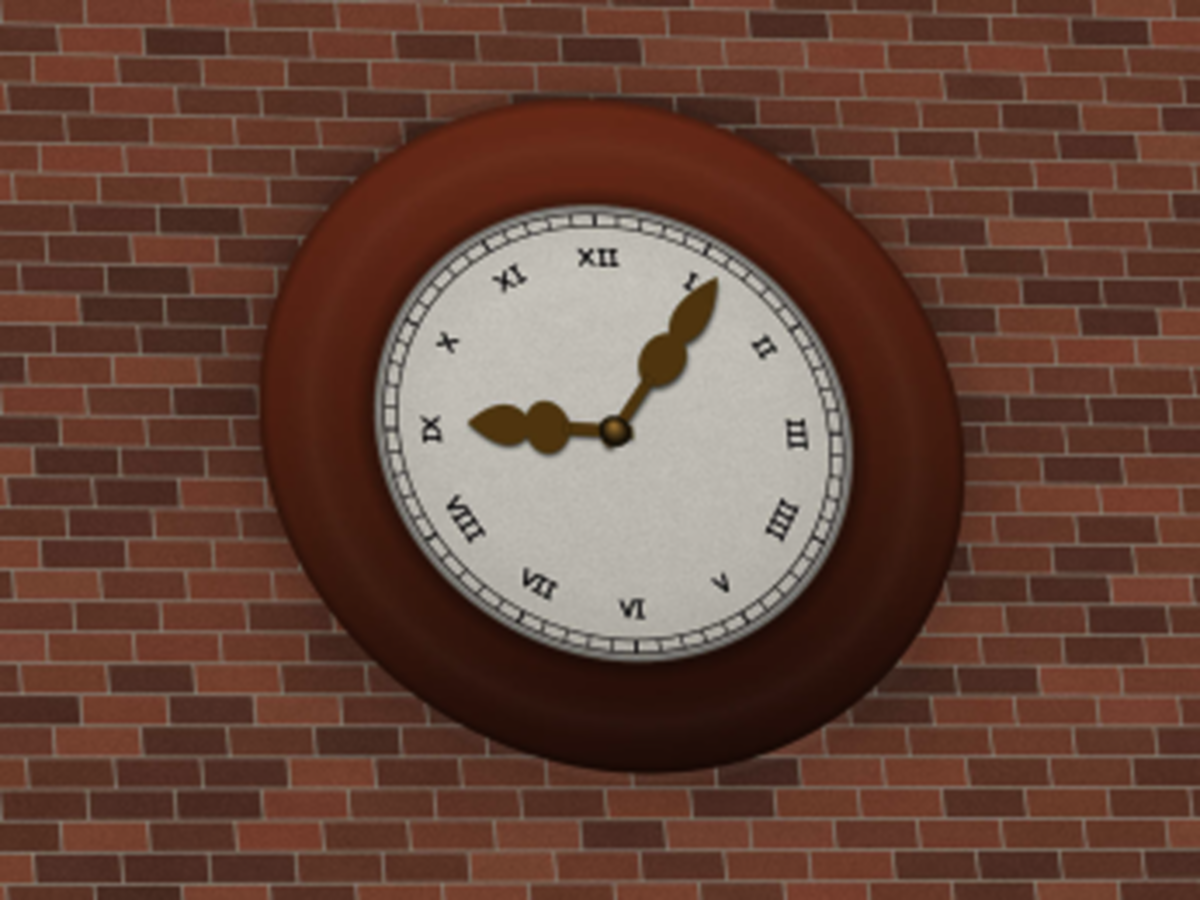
9,06
